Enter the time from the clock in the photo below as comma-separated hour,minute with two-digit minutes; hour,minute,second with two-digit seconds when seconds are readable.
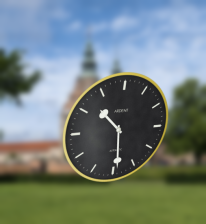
10,29
